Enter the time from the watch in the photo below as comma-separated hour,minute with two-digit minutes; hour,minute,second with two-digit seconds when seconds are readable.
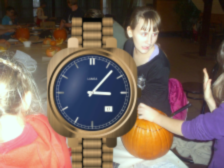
3,07
